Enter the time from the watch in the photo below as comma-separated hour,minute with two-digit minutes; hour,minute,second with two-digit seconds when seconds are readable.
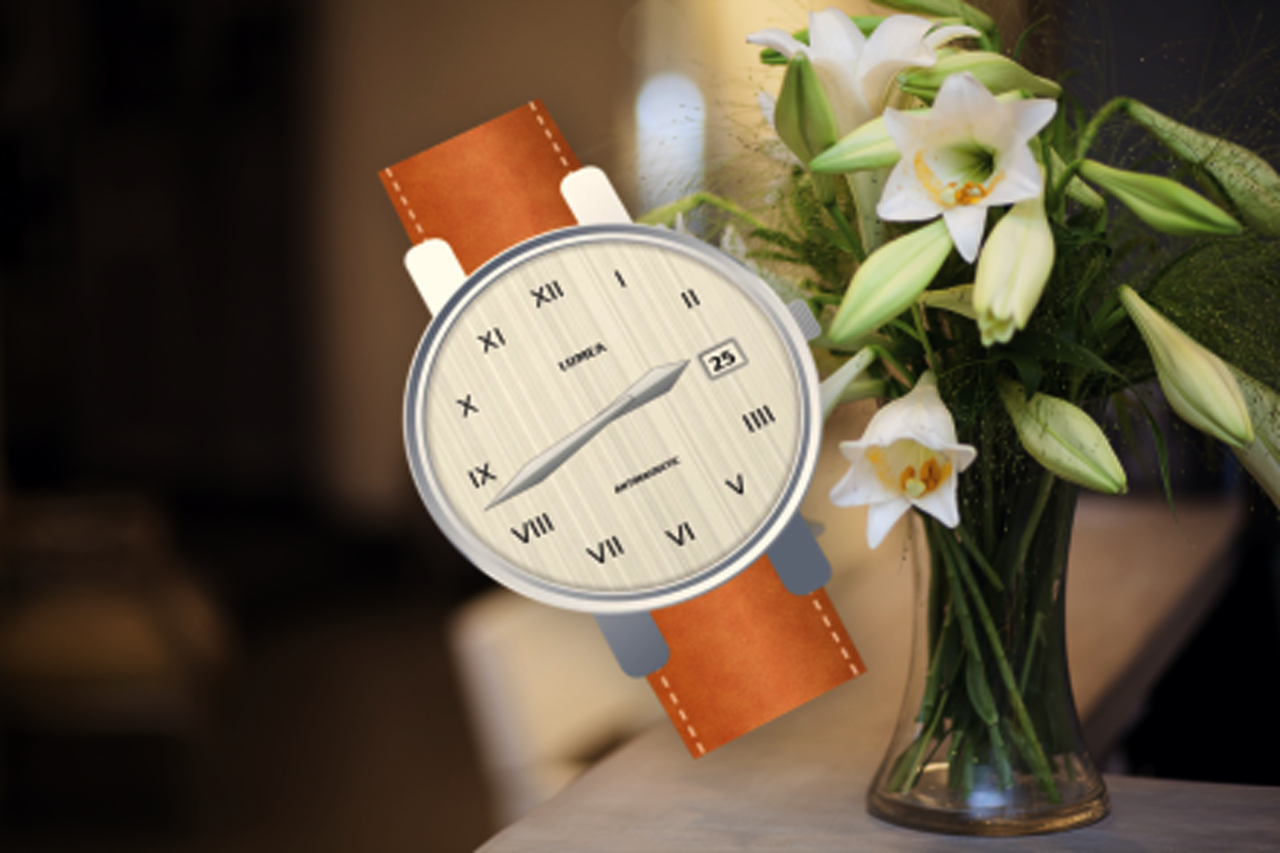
2,43
